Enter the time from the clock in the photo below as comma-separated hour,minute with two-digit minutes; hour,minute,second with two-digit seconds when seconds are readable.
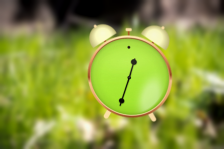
12,33
